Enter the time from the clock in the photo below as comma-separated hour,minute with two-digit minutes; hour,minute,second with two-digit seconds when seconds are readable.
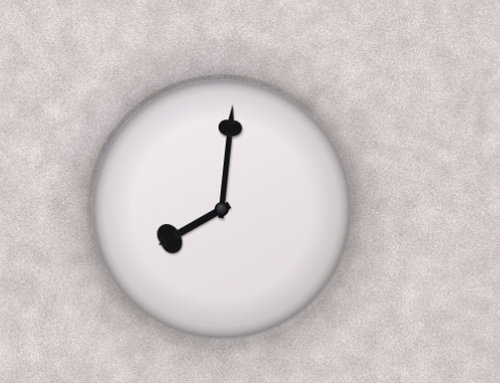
8,01
